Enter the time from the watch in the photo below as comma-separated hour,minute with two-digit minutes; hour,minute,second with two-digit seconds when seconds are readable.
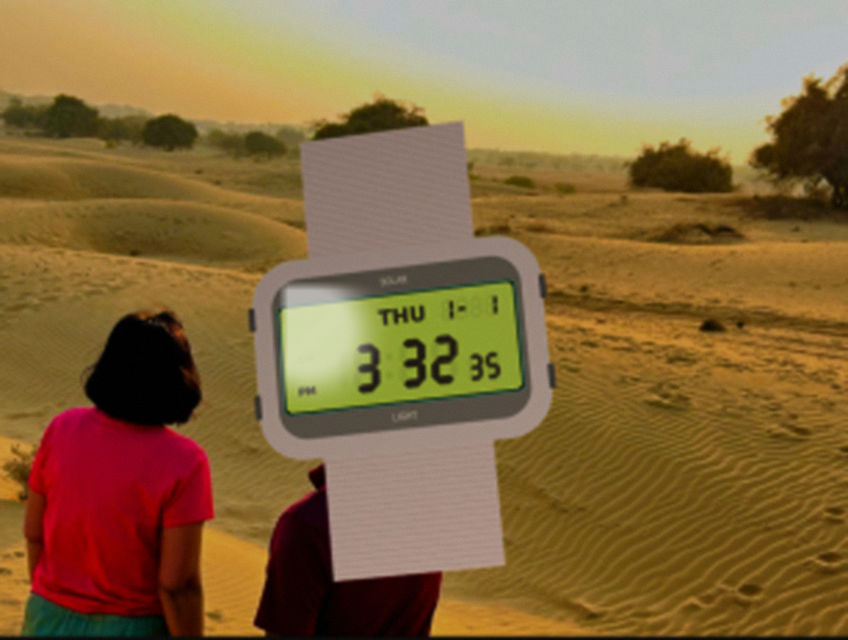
3,32,35
